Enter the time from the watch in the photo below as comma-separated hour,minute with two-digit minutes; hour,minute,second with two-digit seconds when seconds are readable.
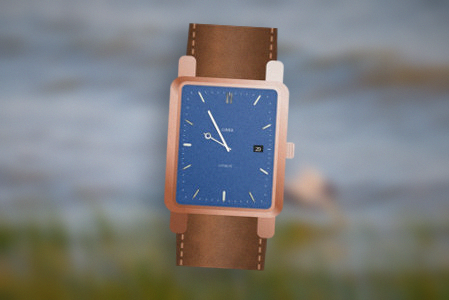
9,55
